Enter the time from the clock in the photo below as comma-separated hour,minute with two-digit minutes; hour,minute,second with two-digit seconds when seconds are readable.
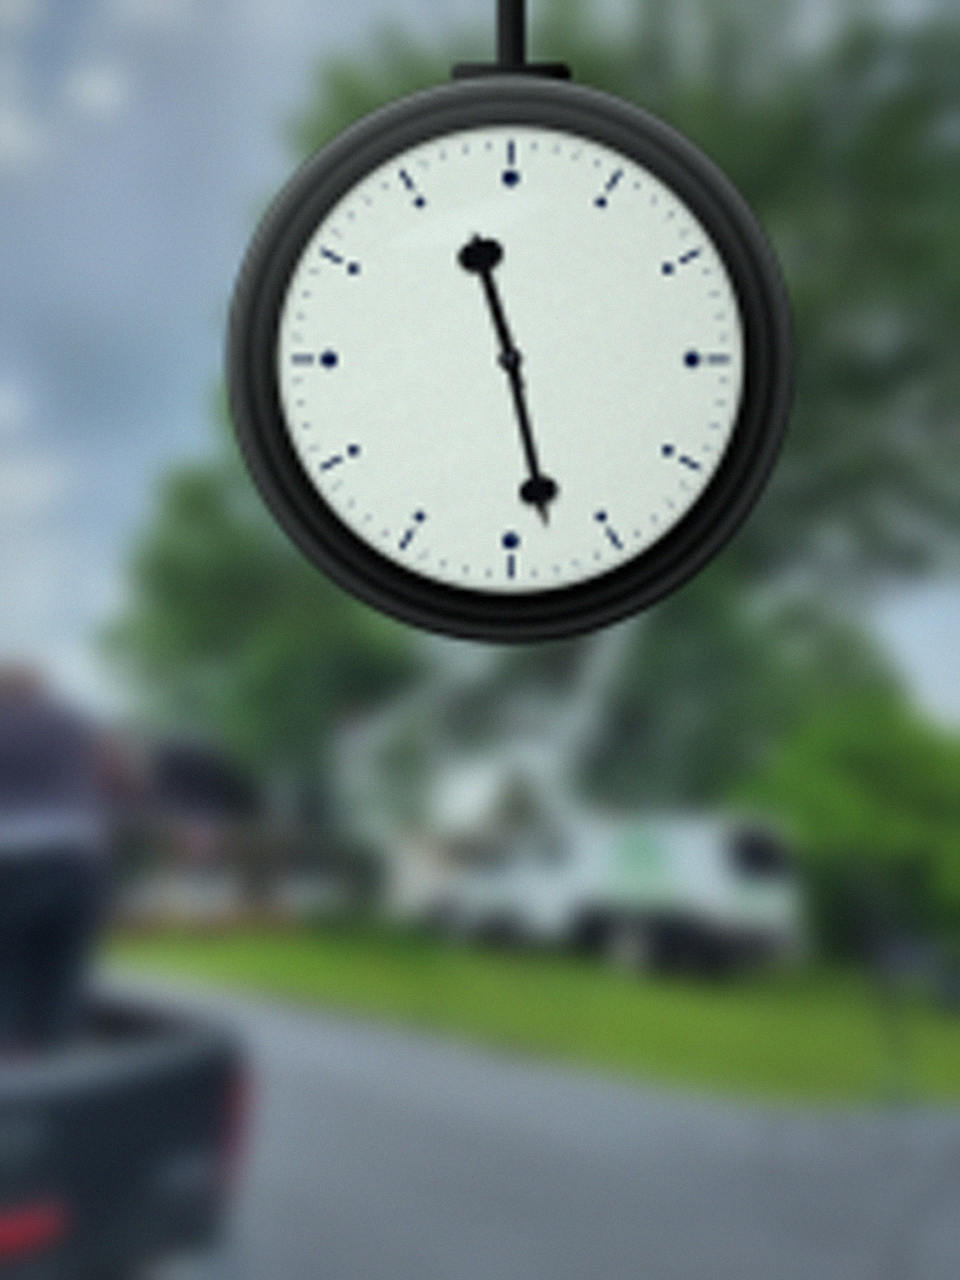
11,28
